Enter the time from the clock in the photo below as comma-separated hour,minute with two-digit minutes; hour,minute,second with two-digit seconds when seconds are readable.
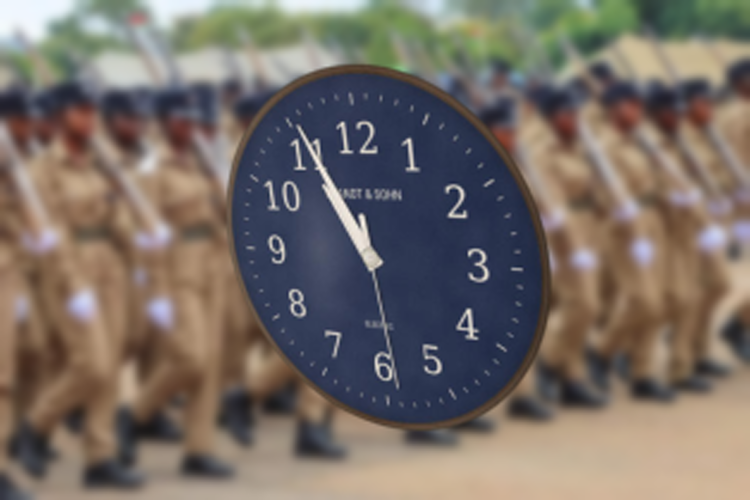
10,55,29
